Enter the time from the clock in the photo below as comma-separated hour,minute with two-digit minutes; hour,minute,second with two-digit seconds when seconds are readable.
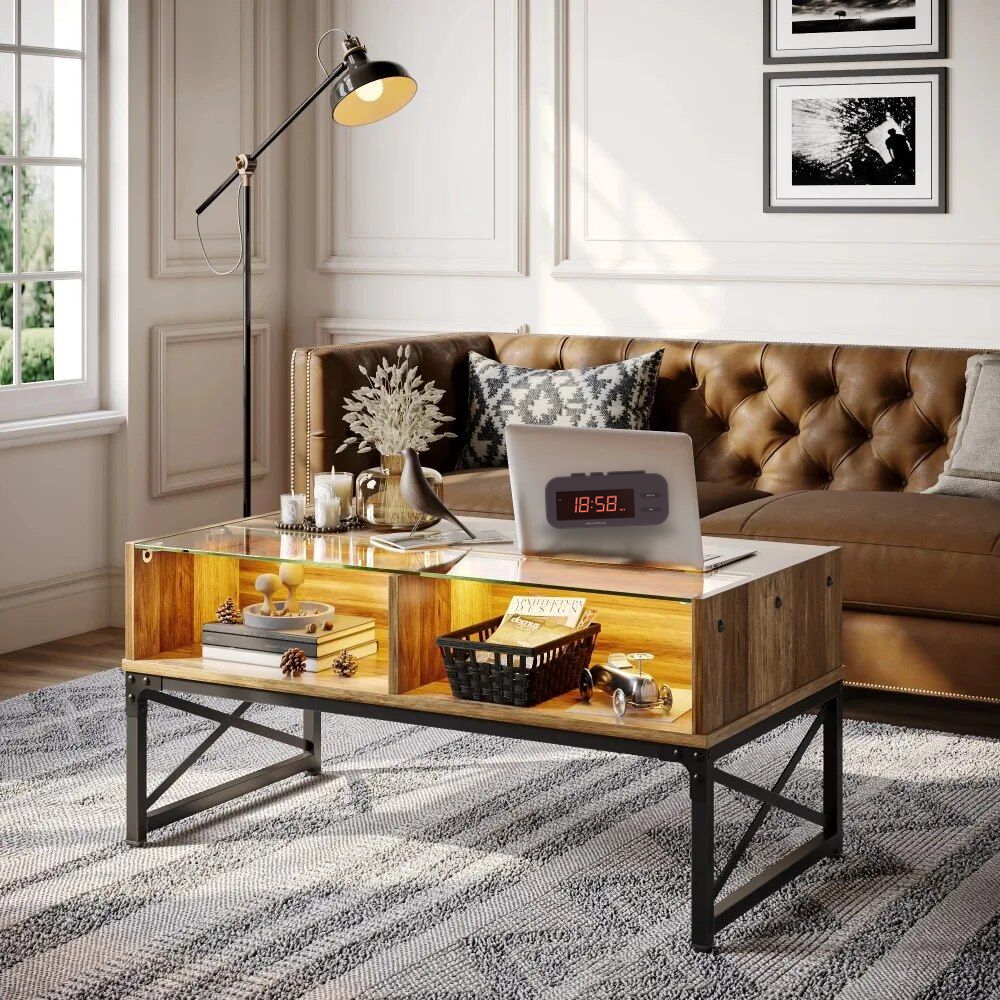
18,58
